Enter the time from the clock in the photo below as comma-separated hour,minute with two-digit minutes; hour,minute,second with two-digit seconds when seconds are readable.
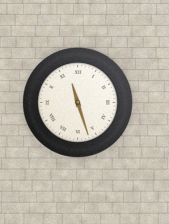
11,27
